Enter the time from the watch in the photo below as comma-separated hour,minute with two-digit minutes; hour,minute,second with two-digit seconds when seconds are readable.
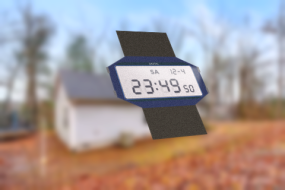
23,49,50
